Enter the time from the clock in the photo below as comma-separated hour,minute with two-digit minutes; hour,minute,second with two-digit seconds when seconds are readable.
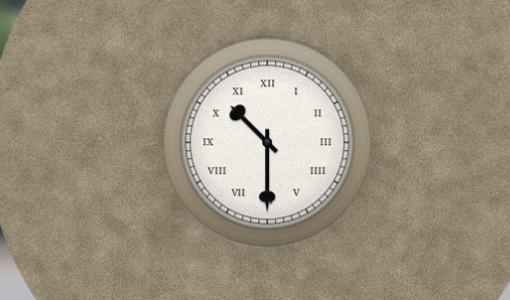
10,30
